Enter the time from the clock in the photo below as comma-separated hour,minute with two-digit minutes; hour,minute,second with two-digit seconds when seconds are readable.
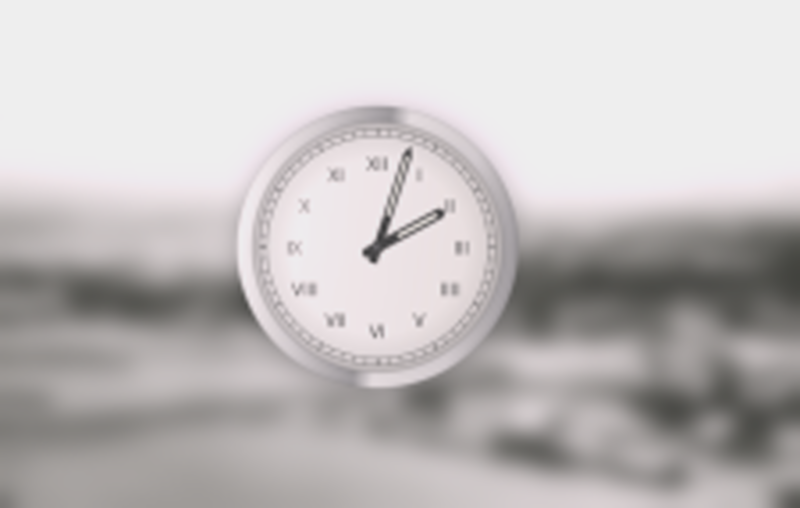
2,03
